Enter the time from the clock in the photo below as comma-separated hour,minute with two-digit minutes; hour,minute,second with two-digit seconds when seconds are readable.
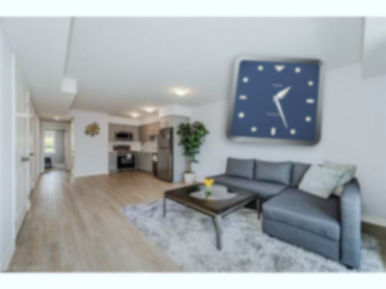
1,26
